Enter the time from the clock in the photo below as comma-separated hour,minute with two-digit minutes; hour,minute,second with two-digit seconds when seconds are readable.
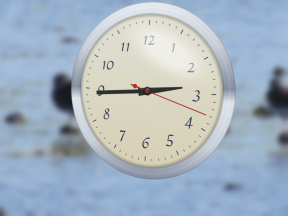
2,44,18
